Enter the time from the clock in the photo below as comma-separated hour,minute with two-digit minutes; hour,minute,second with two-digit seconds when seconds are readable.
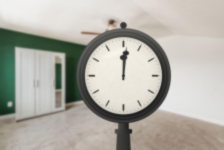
12,01
